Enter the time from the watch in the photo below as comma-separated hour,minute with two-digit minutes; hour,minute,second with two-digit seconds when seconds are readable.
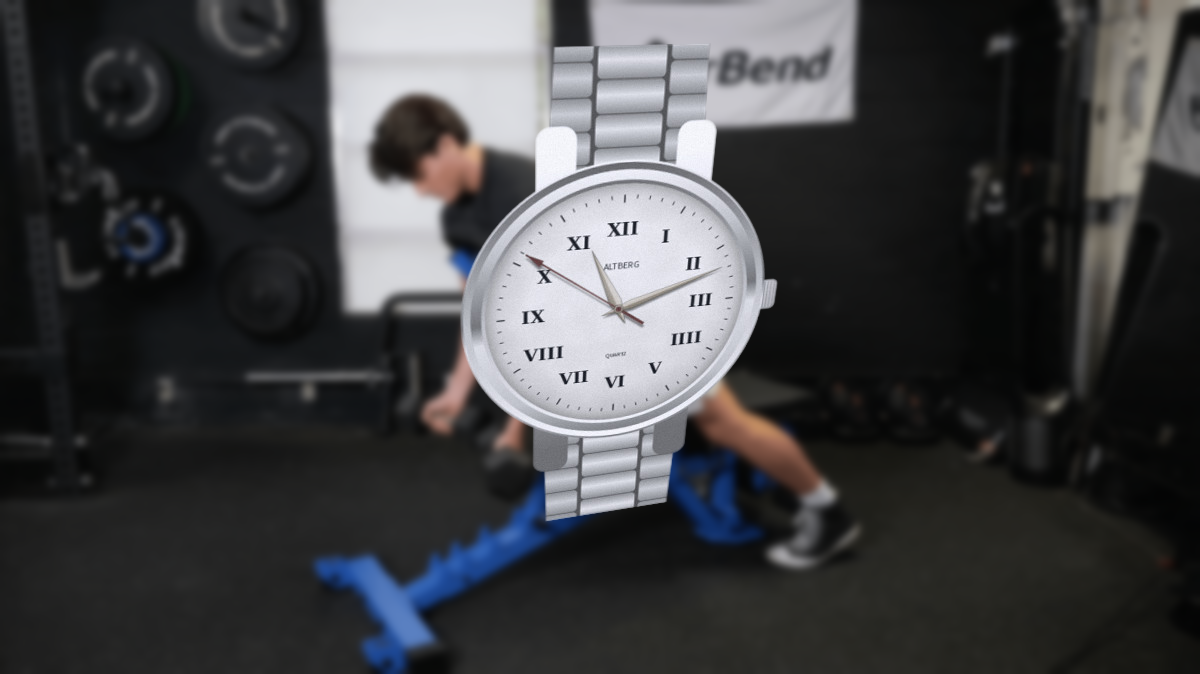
11,11,51
